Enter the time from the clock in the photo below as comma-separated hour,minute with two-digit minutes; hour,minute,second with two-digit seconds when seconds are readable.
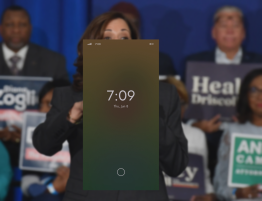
7,09
